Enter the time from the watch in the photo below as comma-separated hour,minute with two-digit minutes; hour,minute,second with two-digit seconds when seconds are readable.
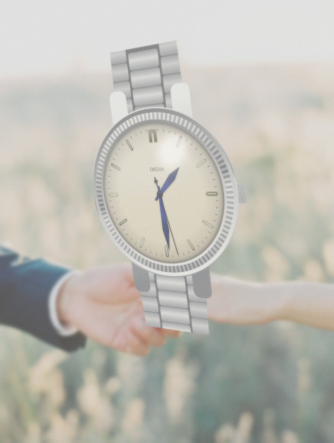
1,29,28
